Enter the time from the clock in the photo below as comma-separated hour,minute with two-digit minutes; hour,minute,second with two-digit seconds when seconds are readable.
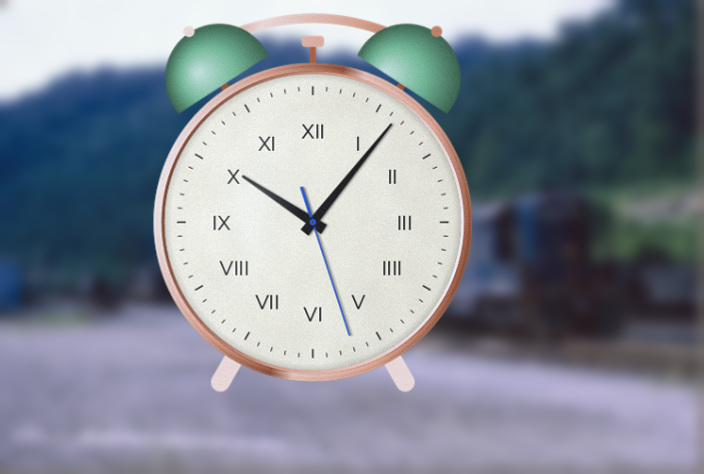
10,06,27
